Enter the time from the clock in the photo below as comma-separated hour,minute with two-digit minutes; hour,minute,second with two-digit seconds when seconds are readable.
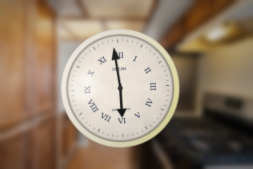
5,59
